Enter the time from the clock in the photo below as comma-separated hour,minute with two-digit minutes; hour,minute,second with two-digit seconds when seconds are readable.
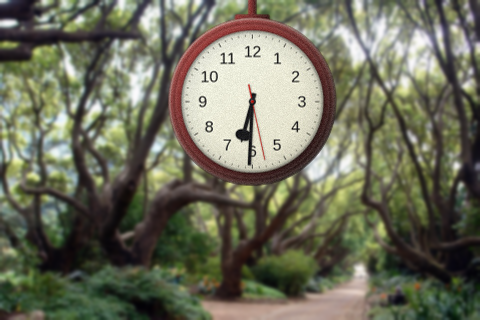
6,30,28
